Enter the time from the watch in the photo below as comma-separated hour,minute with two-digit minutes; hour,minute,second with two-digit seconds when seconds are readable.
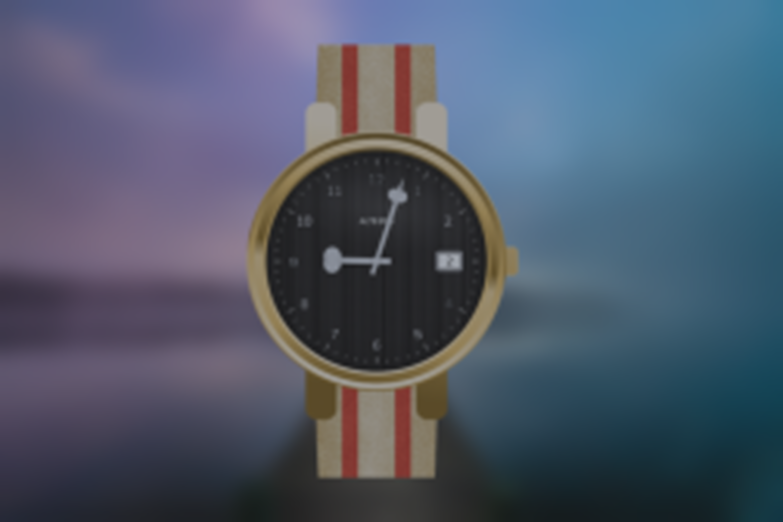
9,03
